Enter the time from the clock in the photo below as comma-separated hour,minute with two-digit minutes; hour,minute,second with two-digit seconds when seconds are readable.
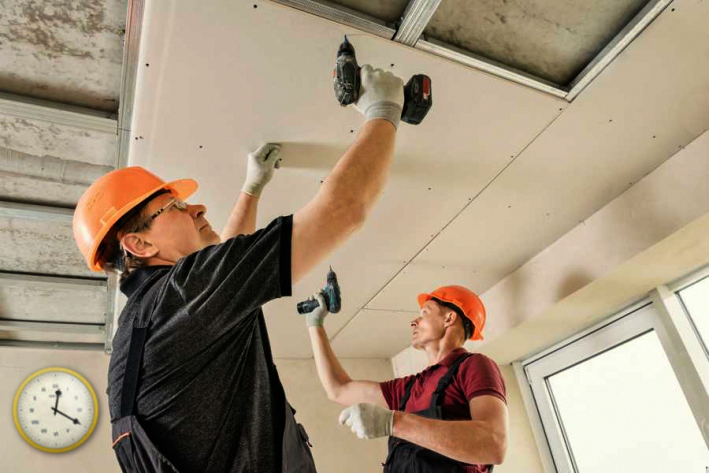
12,20
